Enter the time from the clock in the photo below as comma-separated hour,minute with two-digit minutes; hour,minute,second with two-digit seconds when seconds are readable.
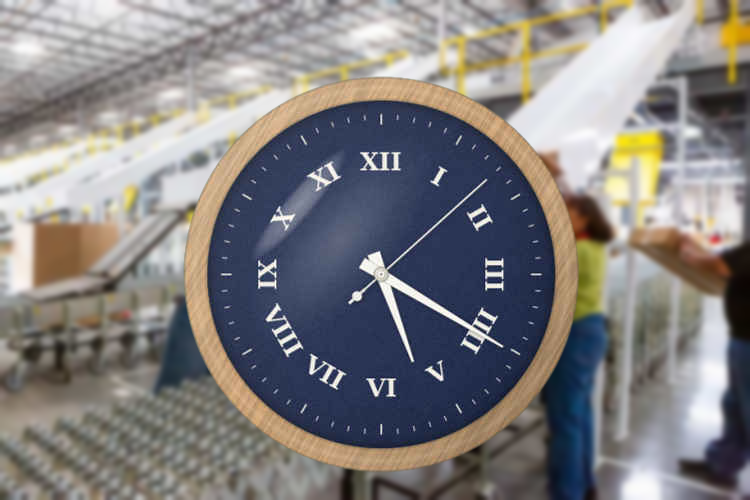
5,20,08
